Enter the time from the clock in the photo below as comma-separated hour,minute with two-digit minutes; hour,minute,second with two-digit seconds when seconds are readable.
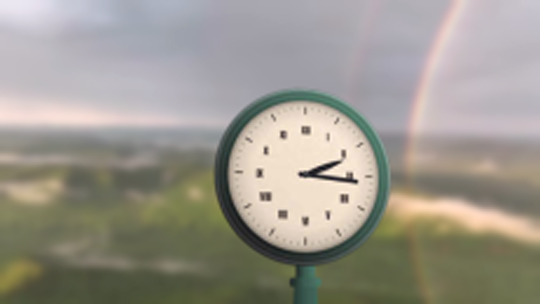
2,16
